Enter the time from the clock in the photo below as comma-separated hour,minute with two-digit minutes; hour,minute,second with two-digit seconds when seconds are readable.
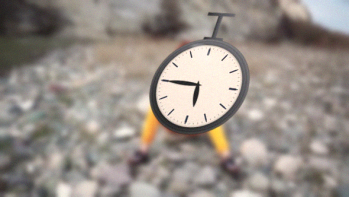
5,45
